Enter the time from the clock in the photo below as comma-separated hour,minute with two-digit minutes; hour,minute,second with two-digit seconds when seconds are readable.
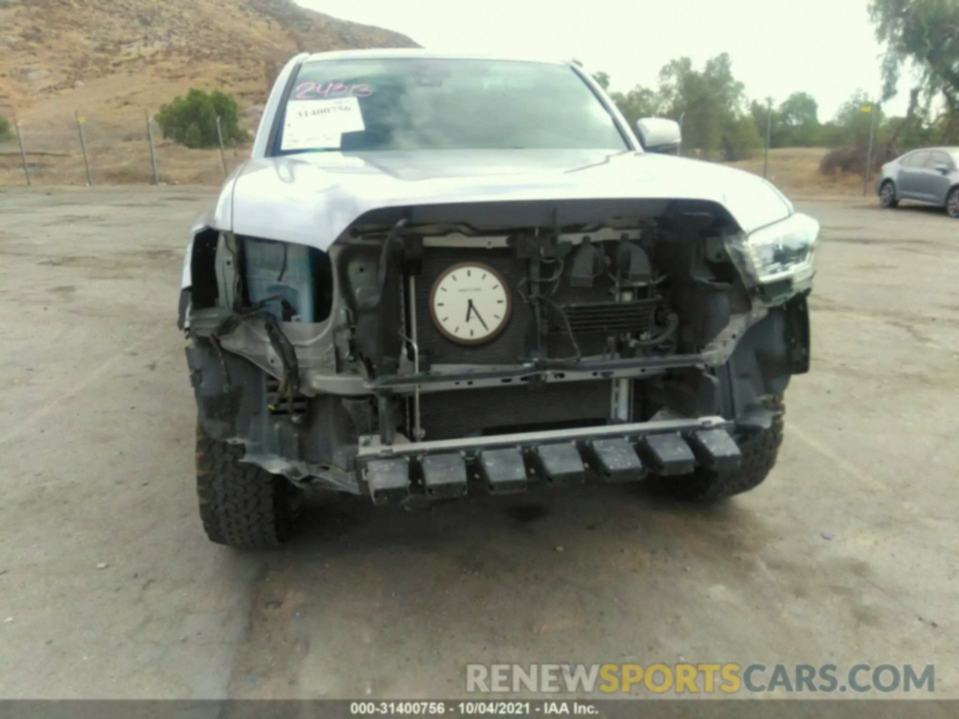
6,25
